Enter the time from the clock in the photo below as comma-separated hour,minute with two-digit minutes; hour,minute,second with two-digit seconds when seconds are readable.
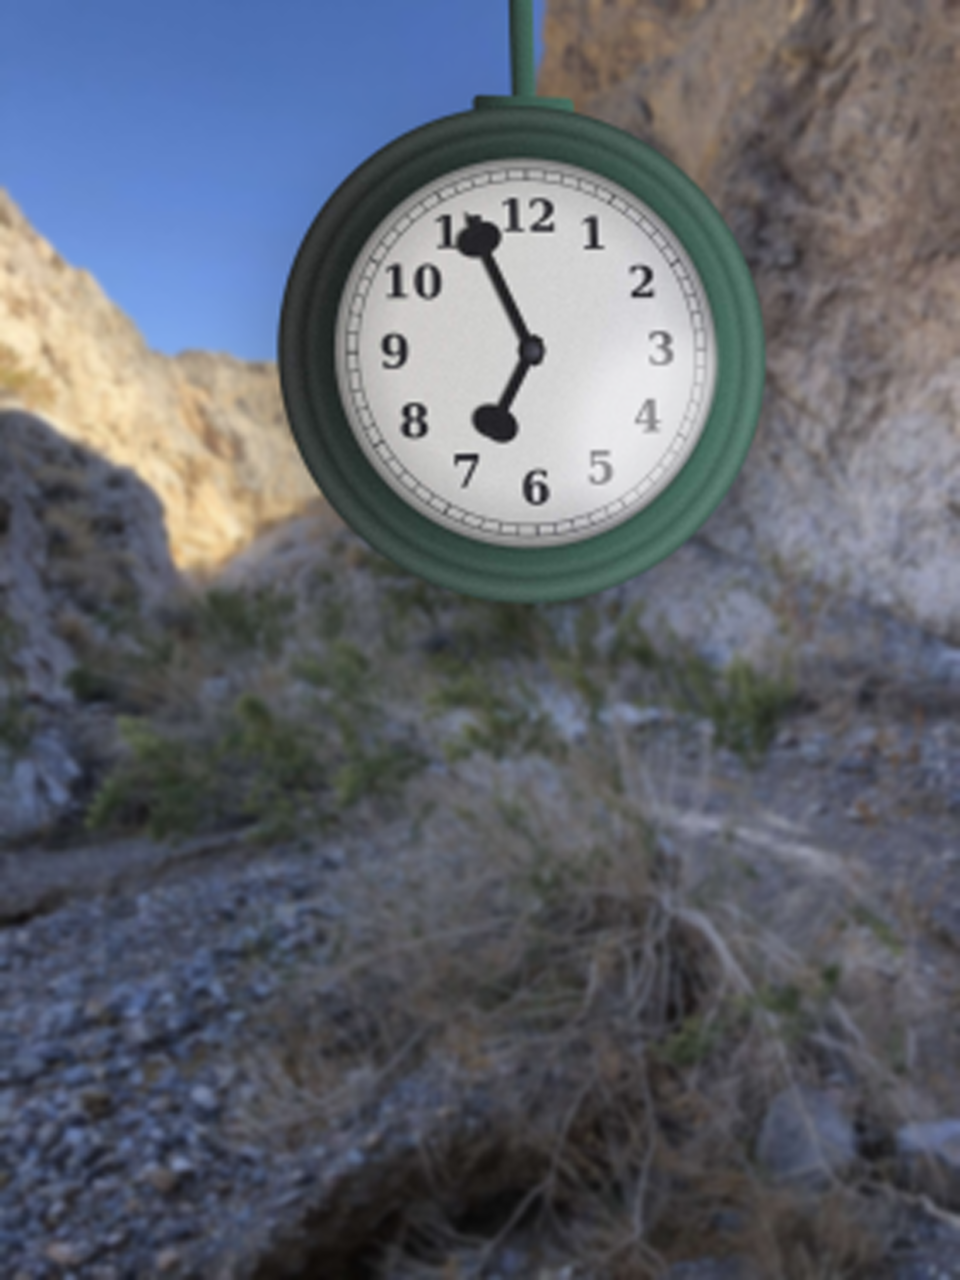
6,56
